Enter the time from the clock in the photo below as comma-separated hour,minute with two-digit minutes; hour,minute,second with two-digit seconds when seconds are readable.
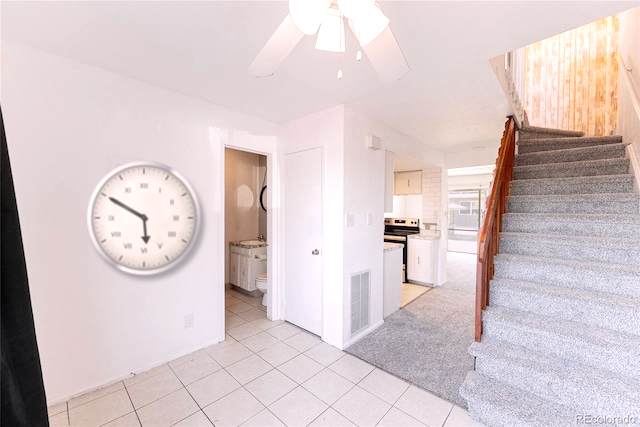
5,50
